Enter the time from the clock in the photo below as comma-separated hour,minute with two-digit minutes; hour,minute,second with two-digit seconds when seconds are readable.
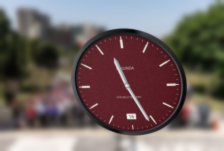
11,26
